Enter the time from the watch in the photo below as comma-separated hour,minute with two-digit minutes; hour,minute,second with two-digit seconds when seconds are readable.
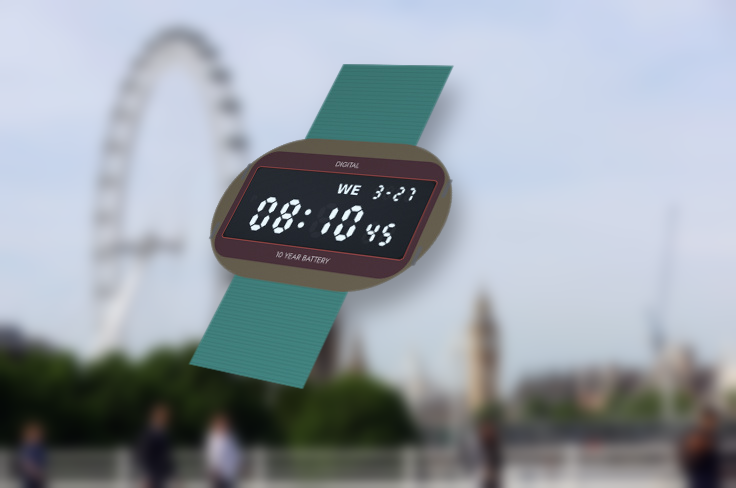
8,10,45
